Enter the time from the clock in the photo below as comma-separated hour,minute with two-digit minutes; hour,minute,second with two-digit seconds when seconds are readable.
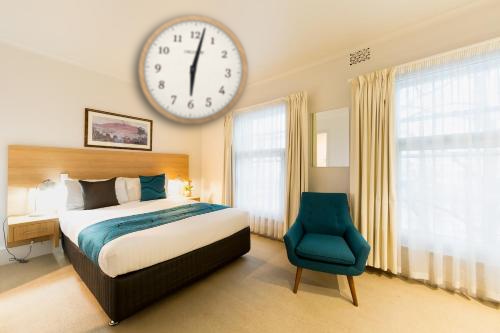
6,02
